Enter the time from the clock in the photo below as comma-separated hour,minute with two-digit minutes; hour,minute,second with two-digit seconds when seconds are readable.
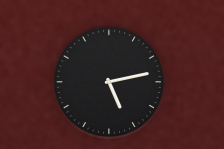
5,13
